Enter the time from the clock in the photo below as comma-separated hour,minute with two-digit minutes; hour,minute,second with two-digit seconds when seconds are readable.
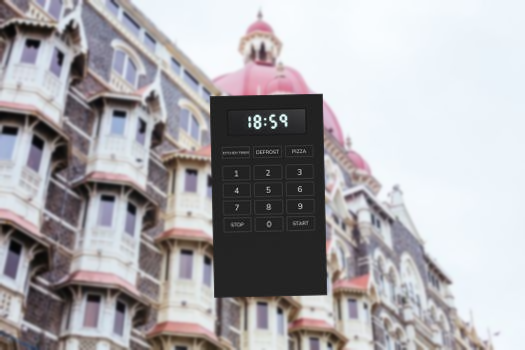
18,59
